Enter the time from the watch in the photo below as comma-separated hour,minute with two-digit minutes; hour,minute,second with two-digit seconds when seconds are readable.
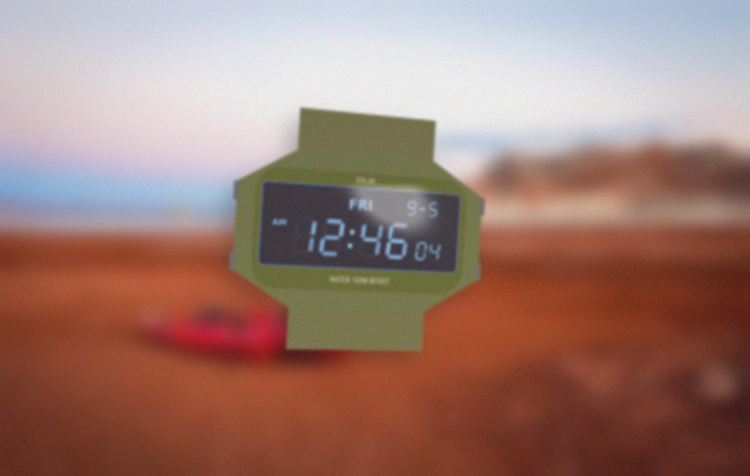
12,46,04
